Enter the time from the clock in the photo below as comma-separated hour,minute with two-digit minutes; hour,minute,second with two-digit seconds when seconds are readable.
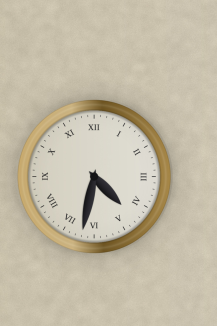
4,32
